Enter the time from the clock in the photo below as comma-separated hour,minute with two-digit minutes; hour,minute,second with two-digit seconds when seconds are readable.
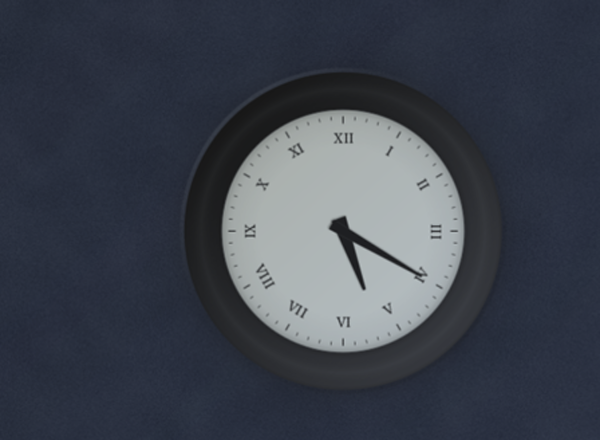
5,20
